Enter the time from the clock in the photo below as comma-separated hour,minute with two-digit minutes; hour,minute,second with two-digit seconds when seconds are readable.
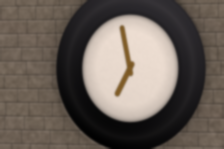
6,58
